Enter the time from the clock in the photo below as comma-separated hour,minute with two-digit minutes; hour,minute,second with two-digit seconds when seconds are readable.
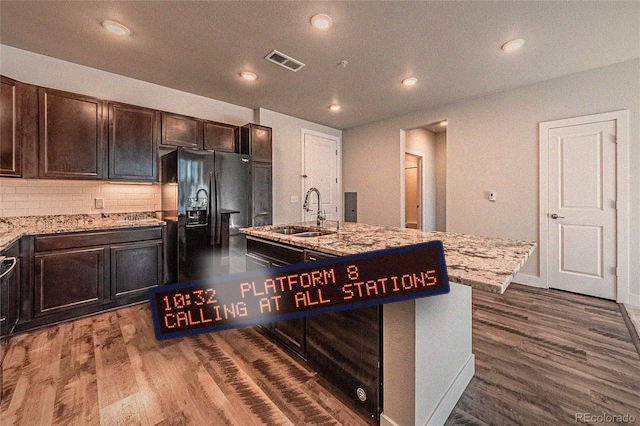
10,32
